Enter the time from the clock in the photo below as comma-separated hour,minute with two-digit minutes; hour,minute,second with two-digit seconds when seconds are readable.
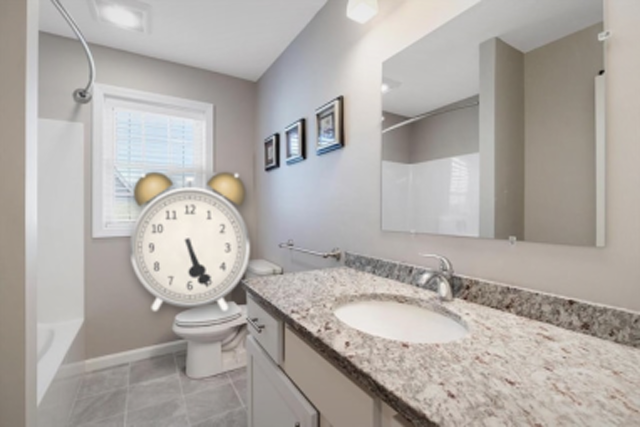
5,26
